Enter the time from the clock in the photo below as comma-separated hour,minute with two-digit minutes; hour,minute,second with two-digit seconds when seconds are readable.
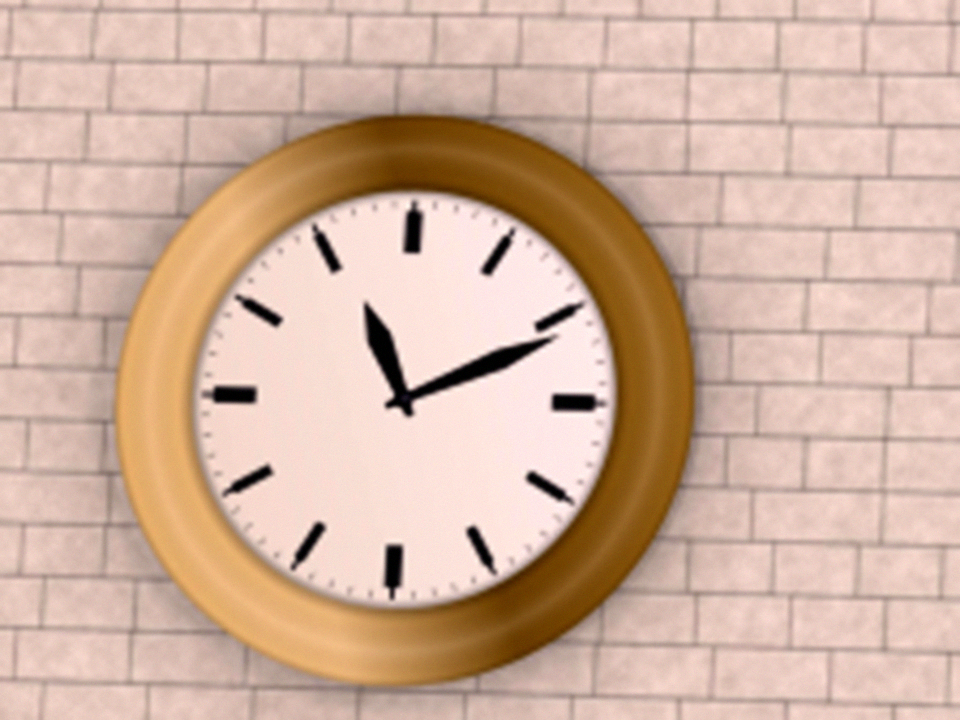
11,11
